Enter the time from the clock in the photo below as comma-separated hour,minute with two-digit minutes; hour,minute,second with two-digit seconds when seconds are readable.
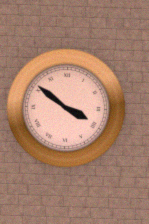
3,51
